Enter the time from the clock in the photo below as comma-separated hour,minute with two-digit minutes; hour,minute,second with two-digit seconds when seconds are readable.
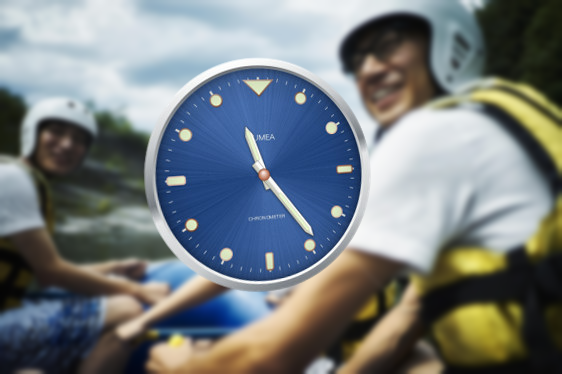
11,24
